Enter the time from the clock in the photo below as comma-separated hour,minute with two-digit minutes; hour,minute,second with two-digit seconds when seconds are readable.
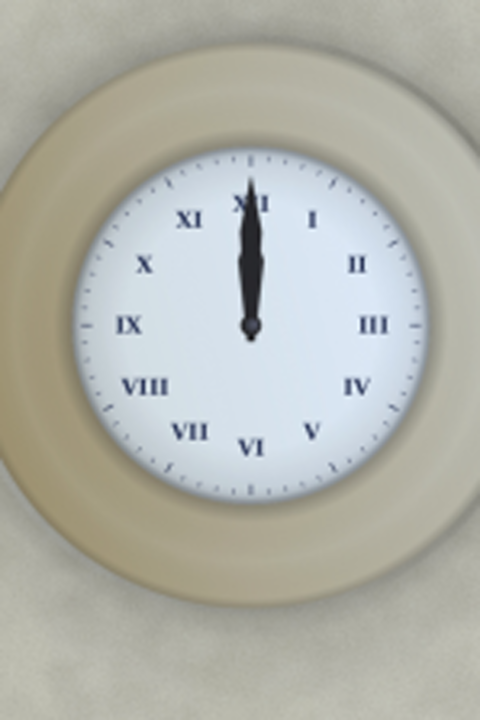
12,00
